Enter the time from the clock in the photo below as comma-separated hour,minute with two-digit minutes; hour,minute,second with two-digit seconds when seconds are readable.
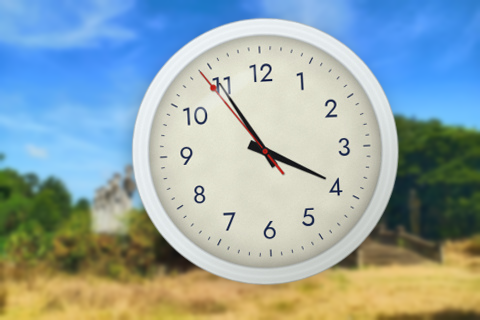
3,54,54
